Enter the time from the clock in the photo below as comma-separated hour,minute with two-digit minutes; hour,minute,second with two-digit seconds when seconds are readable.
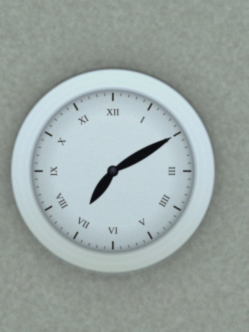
7,10
